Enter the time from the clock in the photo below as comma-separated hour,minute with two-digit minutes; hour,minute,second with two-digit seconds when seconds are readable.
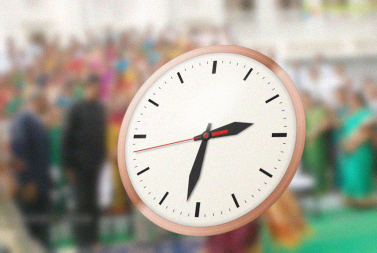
2,31,43
